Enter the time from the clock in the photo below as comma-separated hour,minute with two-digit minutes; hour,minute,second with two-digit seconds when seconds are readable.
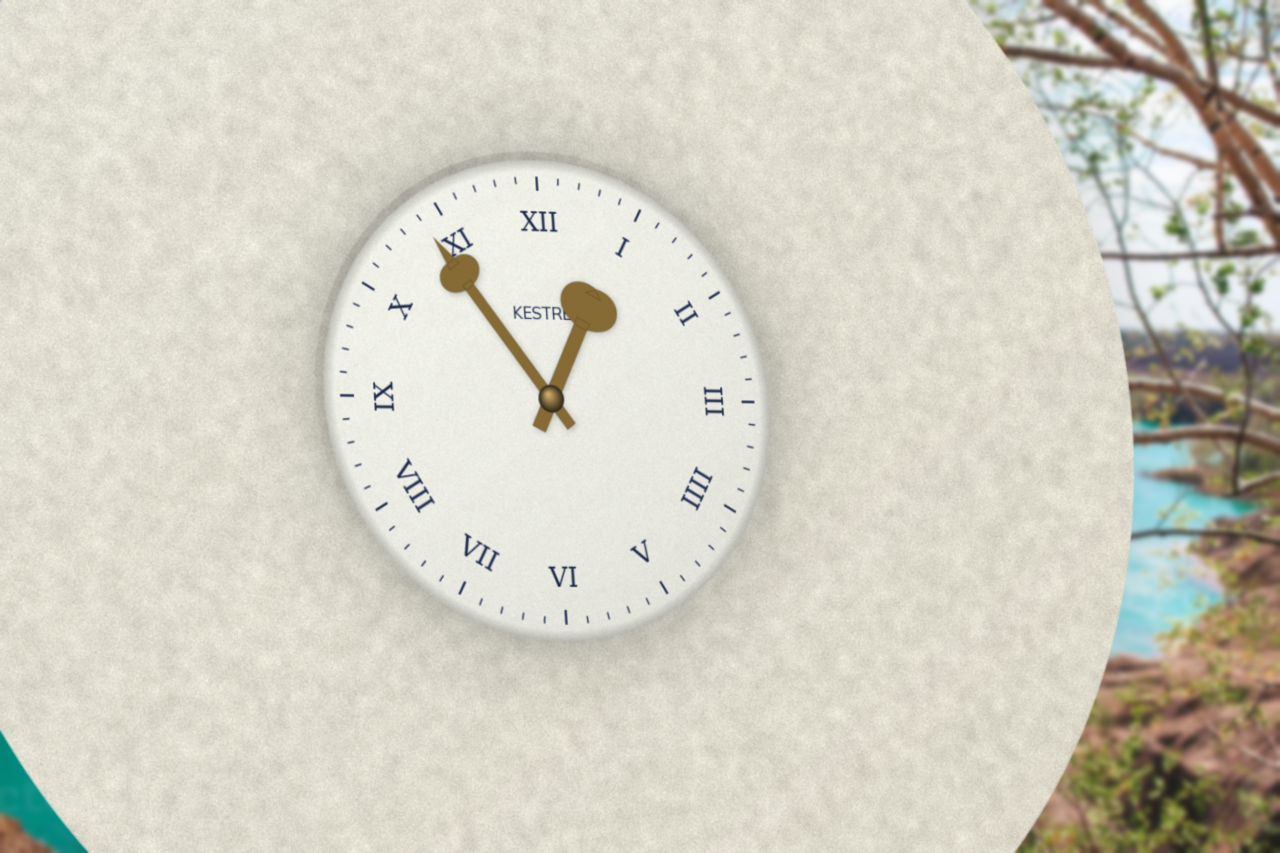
12,54
